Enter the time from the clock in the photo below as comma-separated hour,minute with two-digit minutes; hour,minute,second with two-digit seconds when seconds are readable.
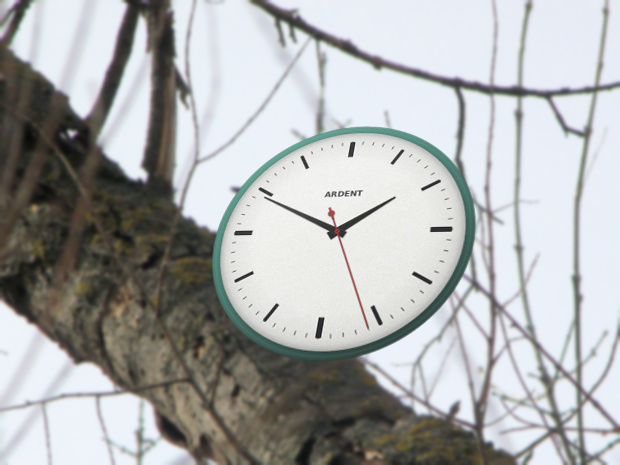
1,49,26
